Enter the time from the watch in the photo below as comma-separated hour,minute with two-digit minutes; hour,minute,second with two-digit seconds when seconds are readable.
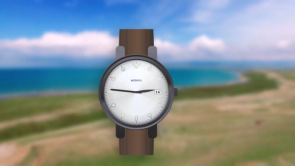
2,46
